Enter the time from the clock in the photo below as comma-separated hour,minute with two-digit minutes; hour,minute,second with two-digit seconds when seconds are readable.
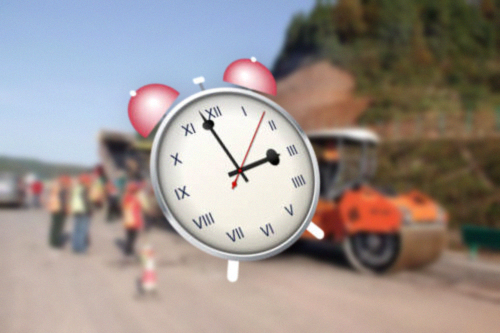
2,58,08
